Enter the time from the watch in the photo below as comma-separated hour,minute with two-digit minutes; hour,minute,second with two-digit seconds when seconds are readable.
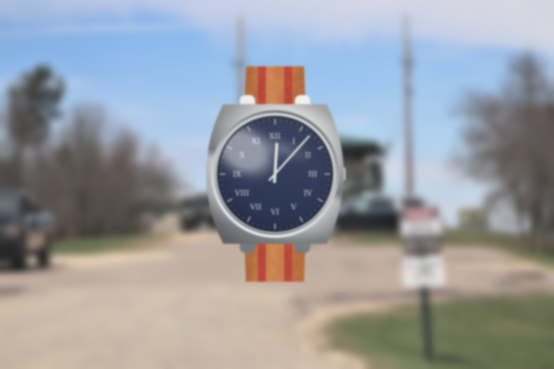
12,07
